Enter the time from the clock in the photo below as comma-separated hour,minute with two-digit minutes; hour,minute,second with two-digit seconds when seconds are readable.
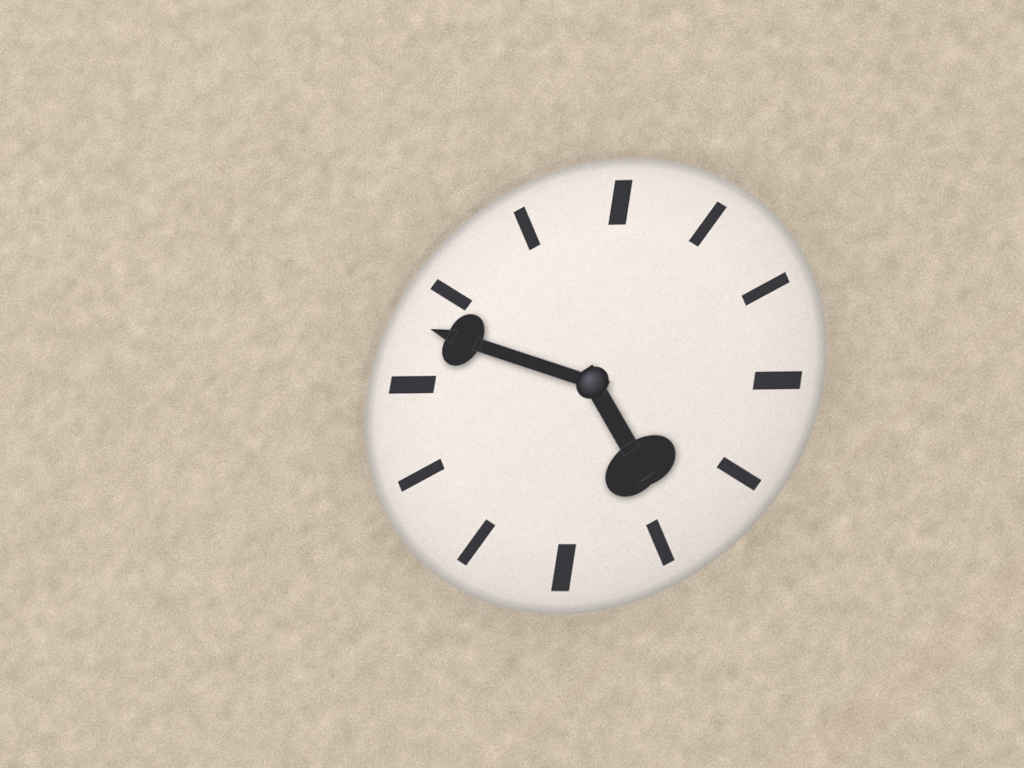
4,48
